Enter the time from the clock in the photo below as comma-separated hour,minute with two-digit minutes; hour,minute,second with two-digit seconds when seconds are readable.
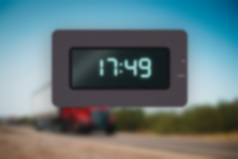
17,49
